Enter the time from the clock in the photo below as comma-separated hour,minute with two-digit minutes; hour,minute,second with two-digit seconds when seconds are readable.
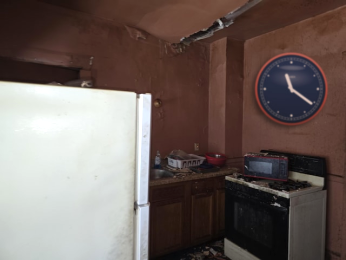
11,21
